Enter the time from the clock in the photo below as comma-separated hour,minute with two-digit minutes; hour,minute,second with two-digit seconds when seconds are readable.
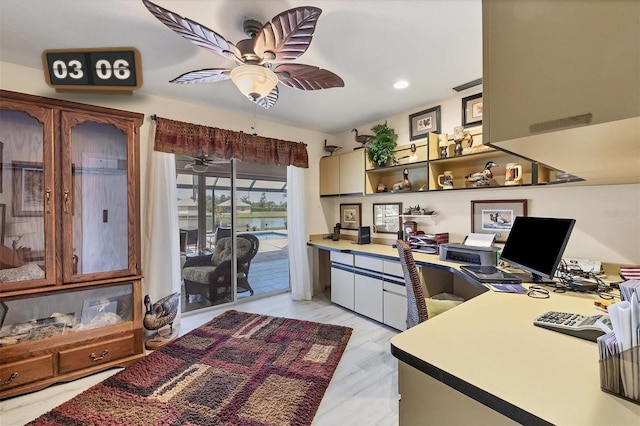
3,06
